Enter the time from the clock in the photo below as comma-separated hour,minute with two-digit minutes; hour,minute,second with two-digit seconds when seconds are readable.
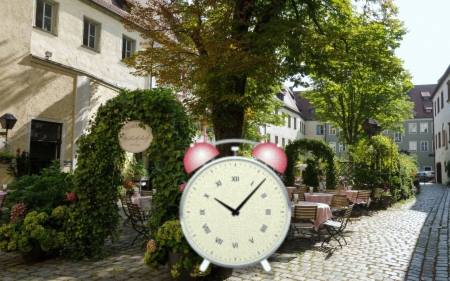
10,07
